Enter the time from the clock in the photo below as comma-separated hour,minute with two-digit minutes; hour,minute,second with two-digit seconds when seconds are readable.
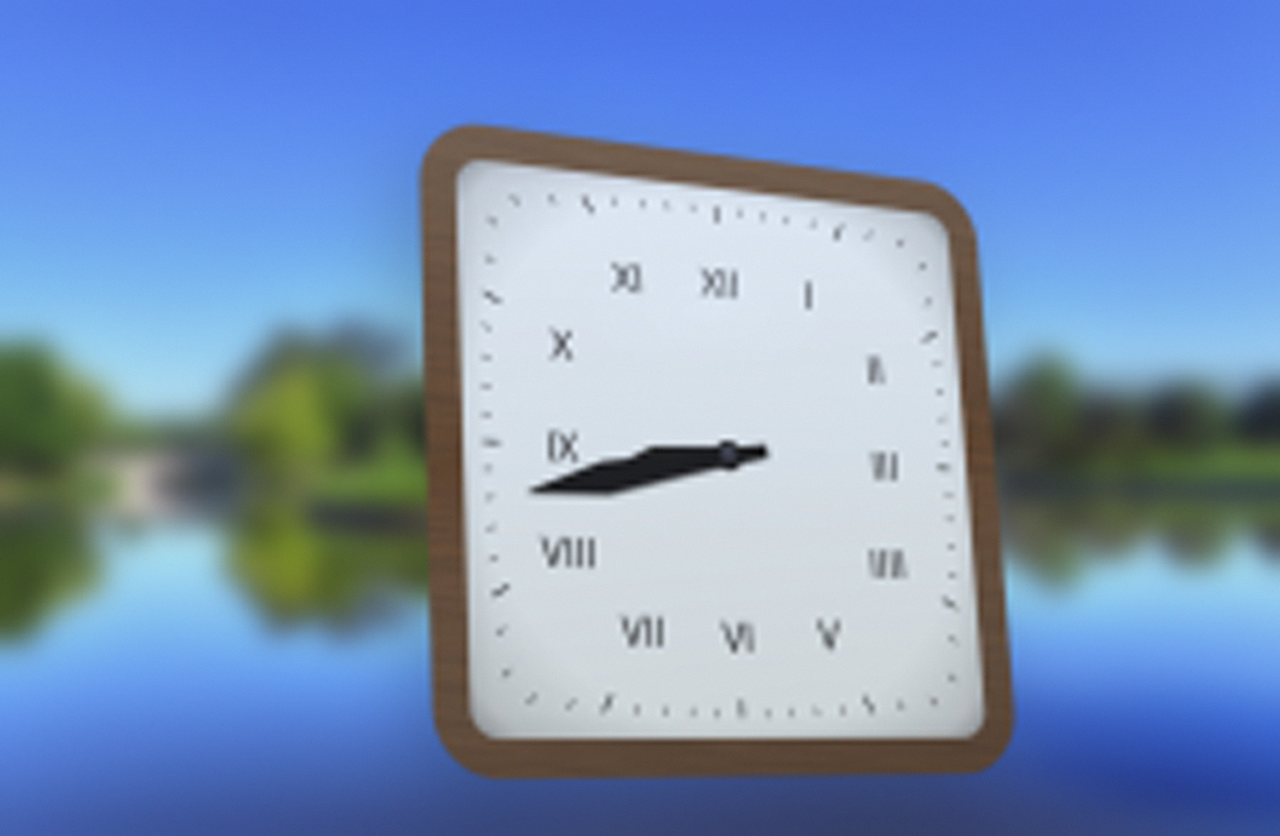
8,43
